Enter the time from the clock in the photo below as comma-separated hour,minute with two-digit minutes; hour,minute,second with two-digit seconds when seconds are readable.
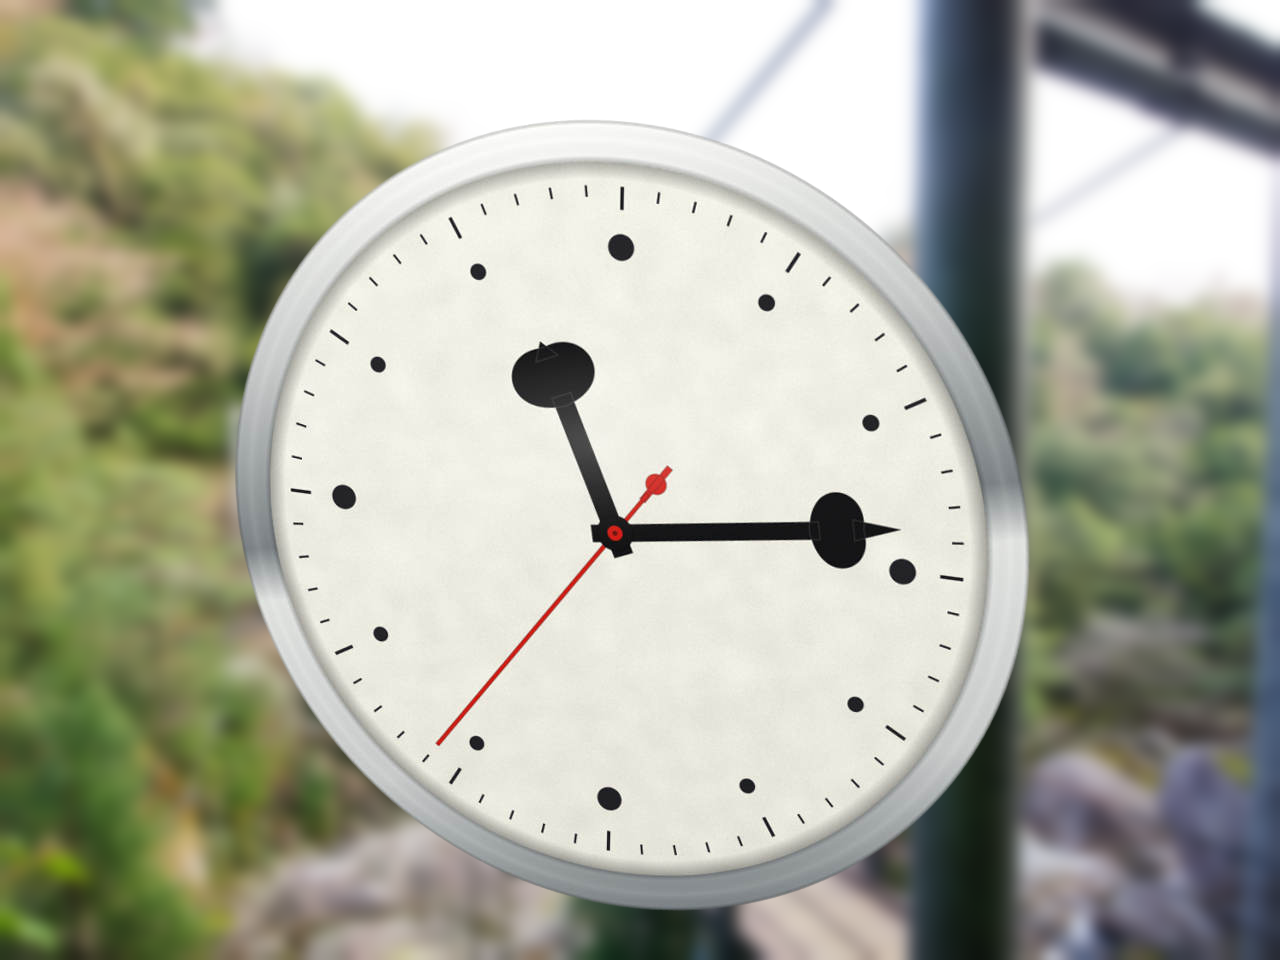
11,13,36
